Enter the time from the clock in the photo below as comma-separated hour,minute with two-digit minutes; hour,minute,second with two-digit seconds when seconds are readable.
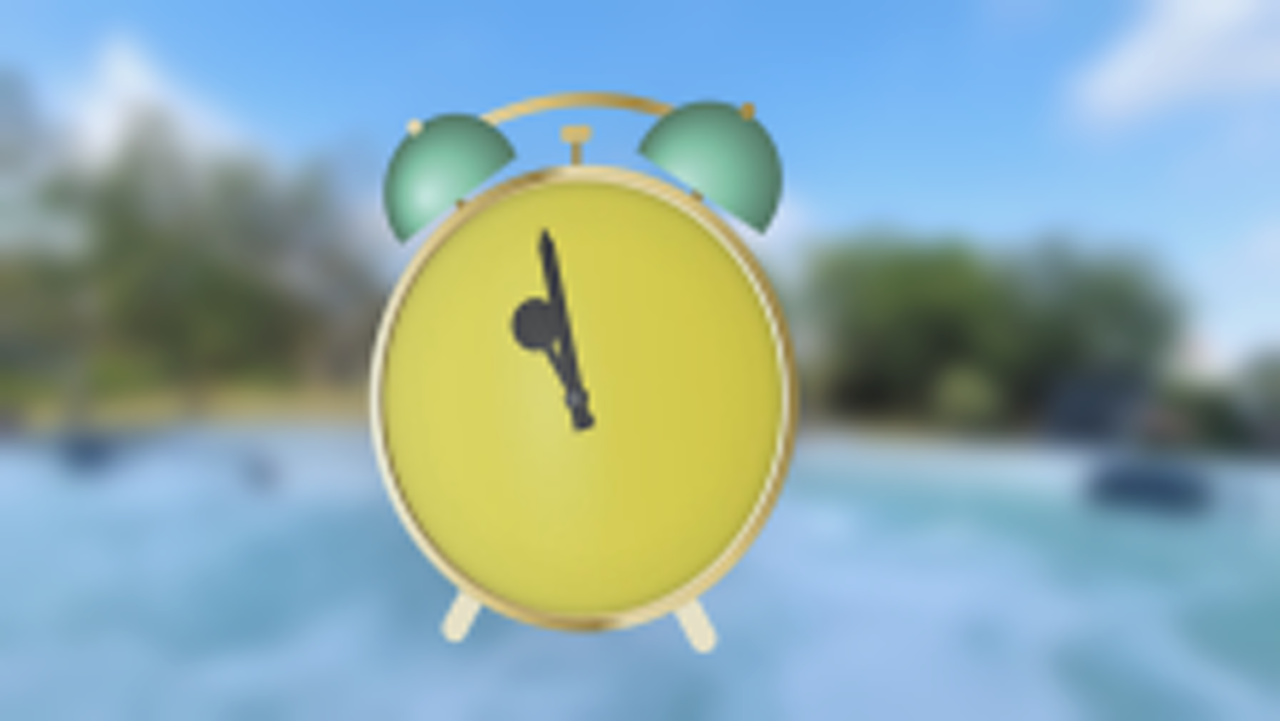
10,58
